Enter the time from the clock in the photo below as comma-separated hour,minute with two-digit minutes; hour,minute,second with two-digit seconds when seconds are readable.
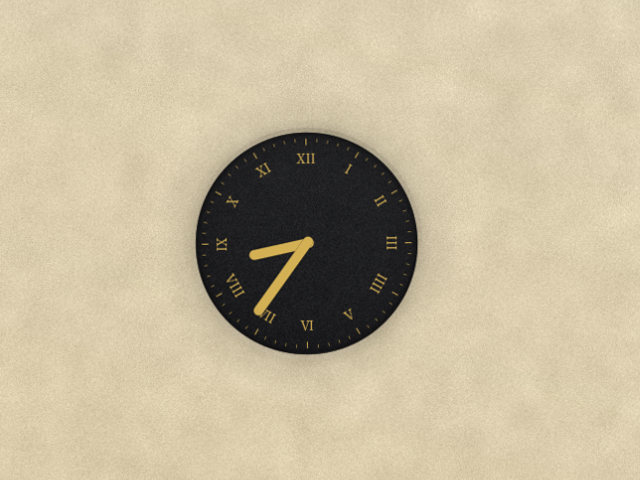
8,36
